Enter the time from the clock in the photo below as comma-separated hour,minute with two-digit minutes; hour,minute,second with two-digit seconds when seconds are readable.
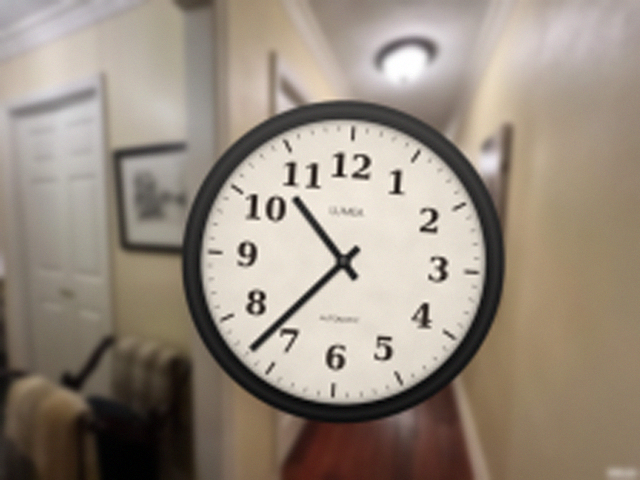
10,37
